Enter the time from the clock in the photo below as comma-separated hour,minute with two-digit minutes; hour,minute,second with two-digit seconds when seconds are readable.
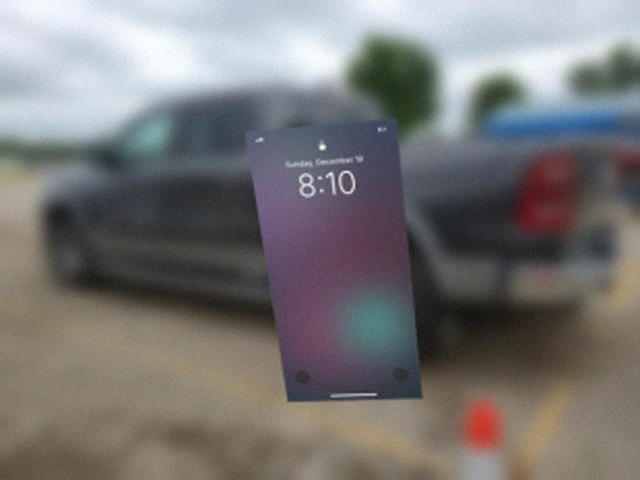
8,10
